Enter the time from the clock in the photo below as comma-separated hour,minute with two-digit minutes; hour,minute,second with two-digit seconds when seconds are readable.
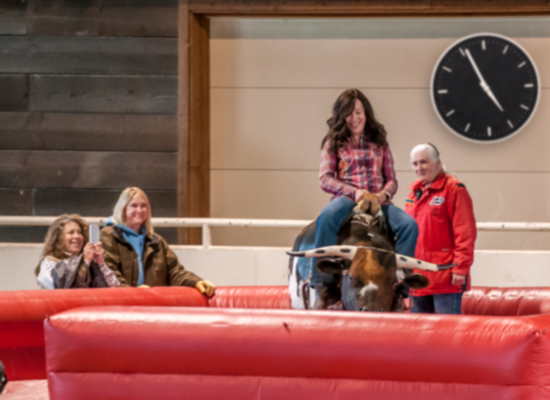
4,56
